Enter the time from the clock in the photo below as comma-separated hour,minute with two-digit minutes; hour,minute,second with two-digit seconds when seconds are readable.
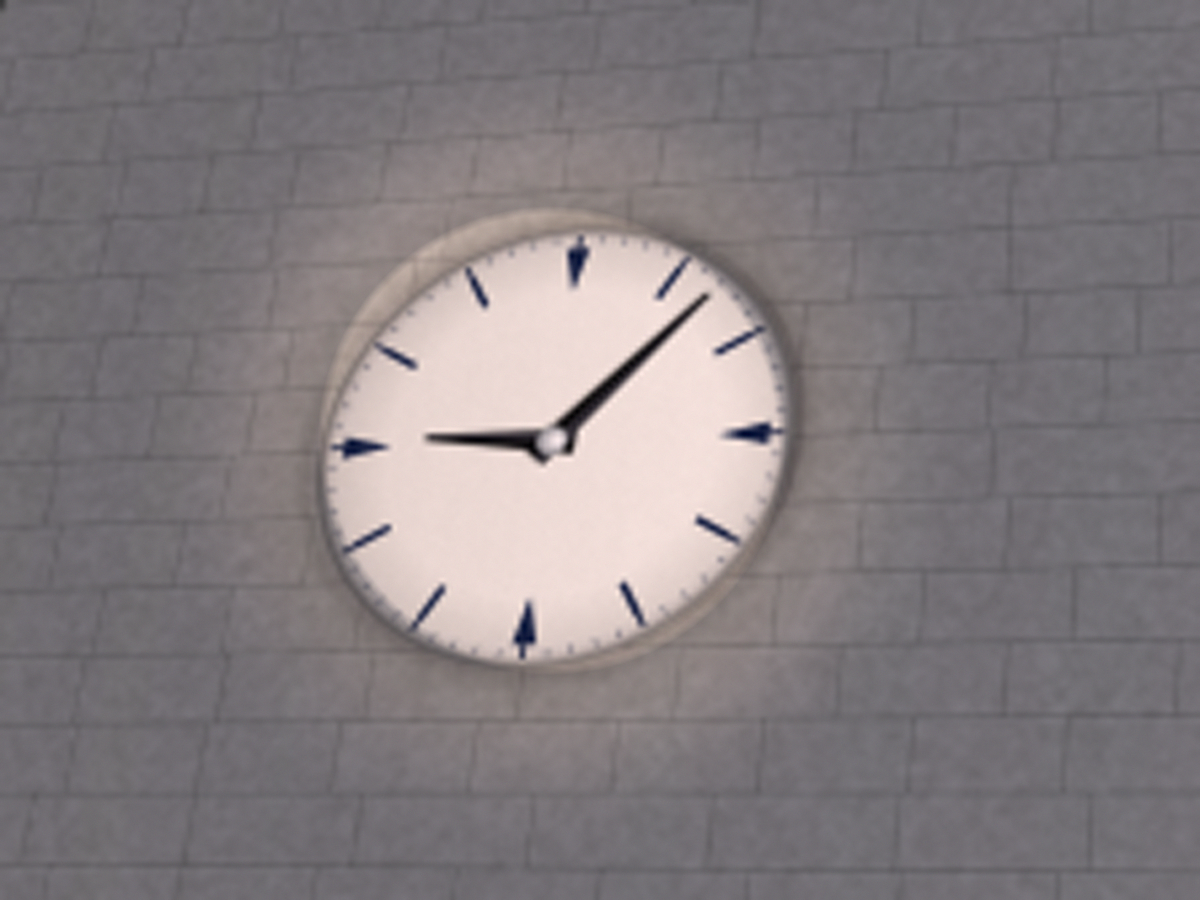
9,07
